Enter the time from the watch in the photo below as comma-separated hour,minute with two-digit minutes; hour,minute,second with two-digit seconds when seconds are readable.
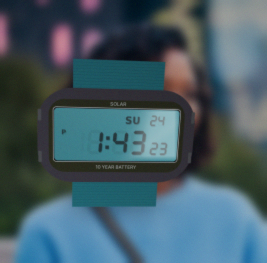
1,43,23
